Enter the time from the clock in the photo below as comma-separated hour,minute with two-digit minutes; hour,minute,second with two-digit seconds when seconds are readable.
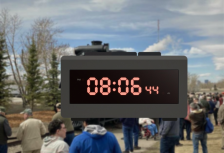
8,06,44
